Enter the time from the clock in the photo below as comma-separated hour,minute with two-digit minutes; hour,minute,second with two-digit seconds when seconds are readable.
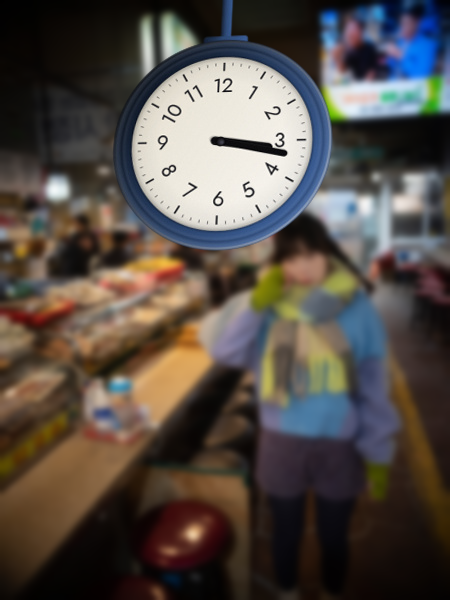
3,17
